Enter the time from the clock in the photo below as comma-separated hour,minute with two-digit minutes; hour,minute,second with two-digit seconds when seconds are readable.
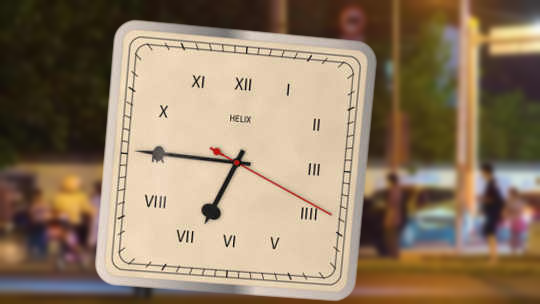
6,45,19
